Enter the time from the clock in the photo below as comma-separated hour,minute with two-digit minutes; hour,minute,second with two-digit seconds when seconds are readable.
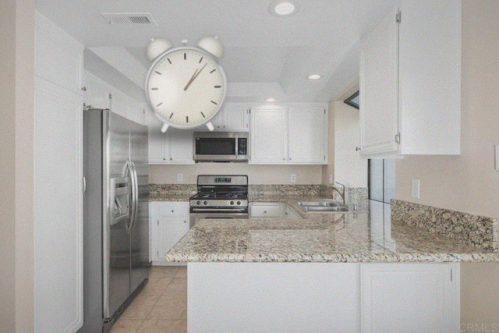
1,07
